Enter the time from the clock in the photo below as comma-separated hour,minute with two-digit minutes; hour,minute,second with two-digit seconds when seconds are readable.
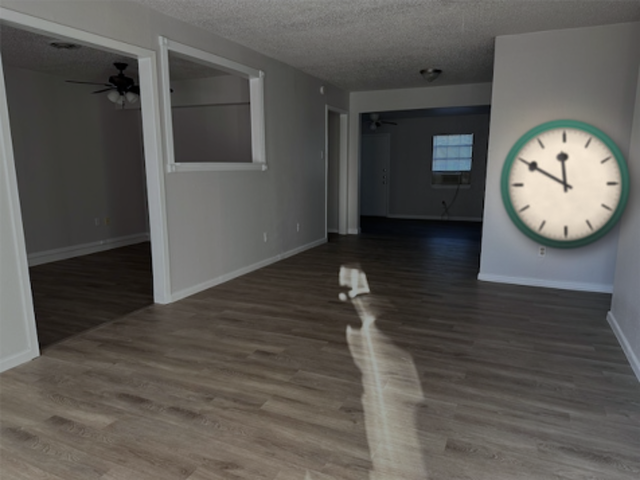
11,50
